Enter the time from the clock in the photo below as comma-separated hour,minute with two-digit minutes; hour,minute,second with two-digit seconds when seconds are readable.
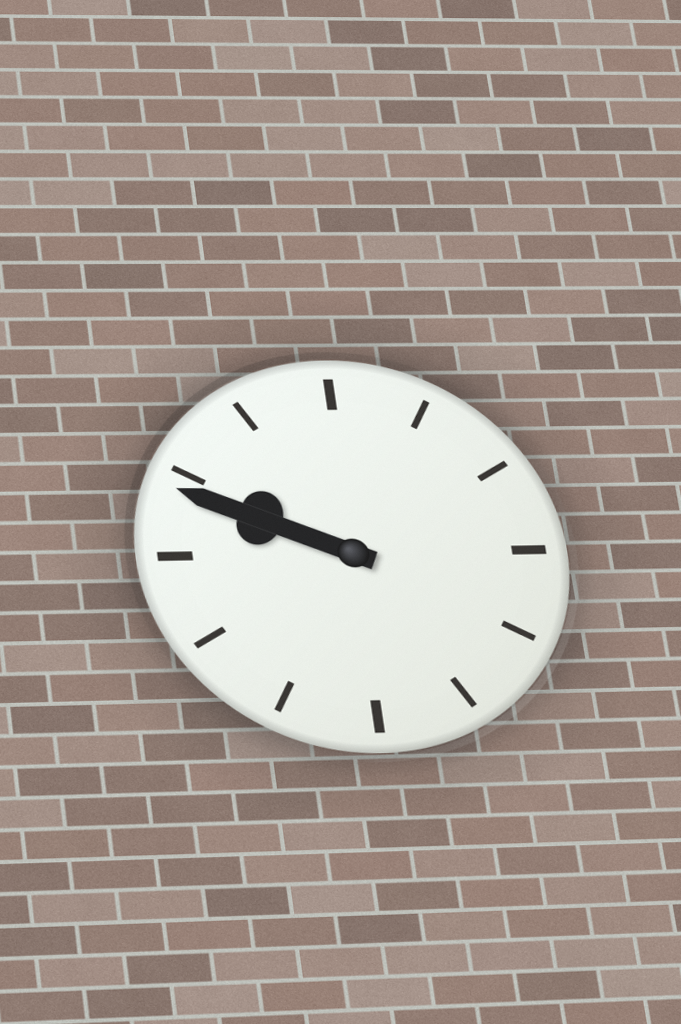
9,49
